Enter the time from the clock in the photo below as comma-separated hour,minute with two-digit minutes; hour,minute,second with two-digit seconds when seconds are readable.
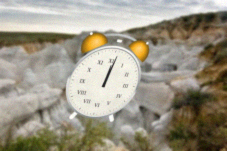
12,01
